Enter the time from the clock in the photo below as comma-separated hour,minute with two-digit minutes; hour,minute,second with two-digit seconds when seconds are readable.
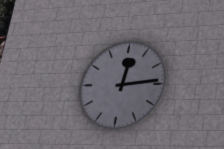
12,14
